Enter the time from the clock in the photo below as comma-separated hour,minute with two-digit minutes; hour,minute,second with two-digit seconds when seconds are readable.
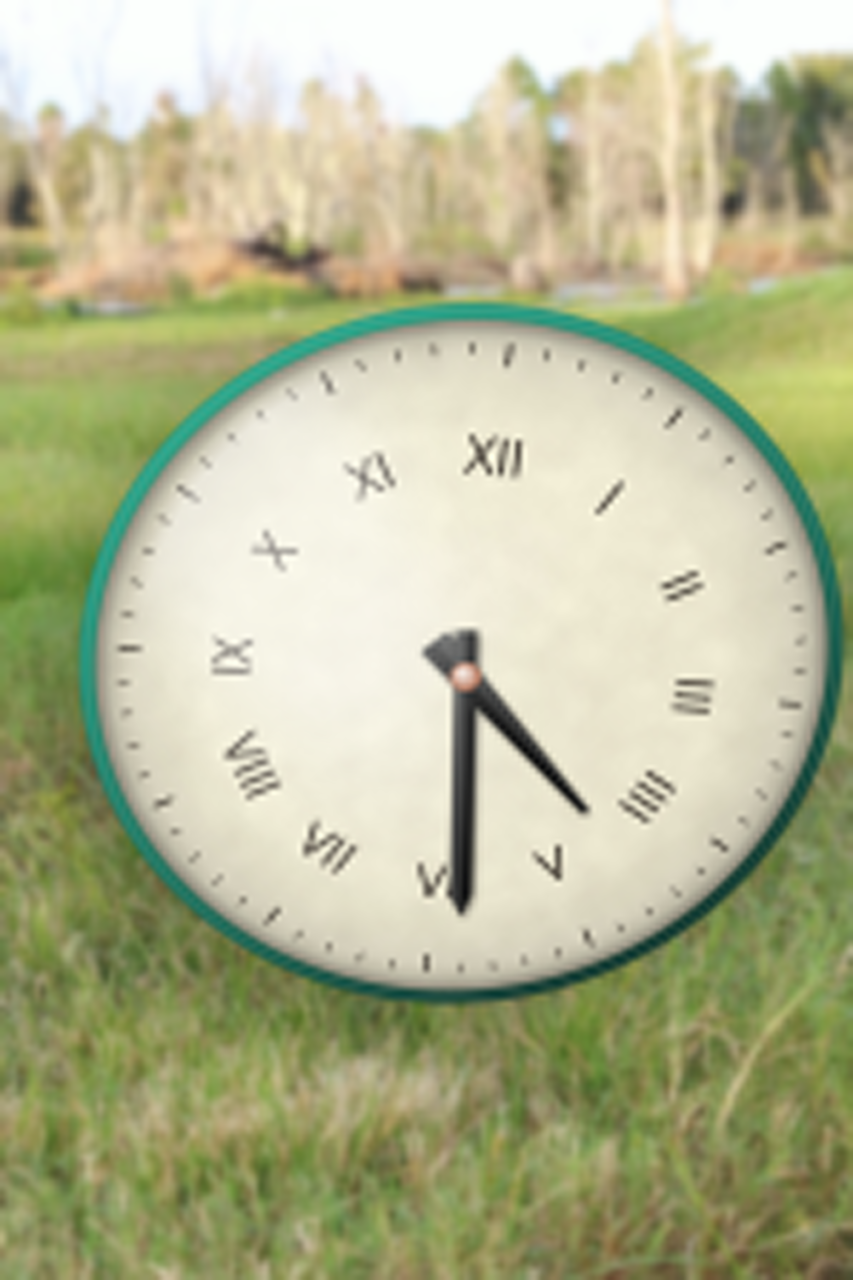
4,29
